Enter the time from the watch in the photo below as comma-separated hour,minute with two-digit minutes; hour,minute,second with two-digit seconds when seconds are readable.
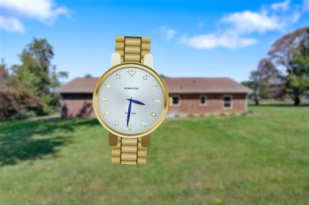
3,31
